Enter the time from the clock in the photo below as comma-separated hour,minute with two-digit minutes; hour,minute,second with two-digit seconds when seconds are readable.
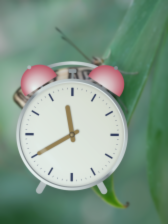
11,40
